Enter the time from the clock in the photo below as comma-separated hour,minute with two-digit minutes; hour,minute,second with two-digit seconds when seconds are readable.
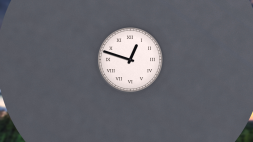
12,48
